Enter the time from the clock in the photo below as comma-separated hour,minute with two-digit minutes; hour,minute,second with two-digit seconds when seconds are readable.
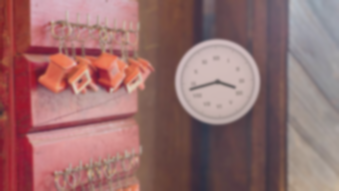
3,43
